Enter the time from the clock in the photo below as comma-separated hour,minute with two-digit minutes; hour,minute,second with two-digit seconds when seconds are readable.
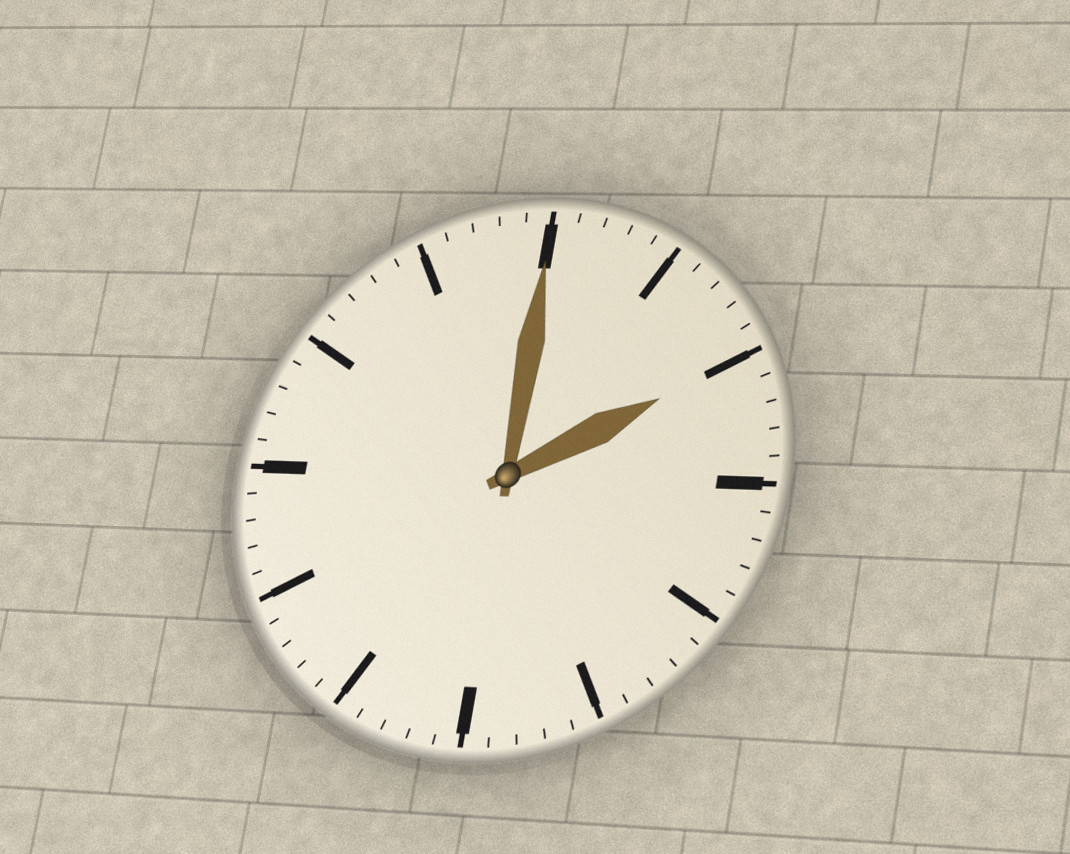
2,00
